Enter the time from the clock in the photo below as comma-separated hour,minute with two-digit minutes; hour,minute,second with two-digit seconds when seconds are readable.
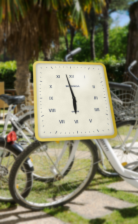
5,58
